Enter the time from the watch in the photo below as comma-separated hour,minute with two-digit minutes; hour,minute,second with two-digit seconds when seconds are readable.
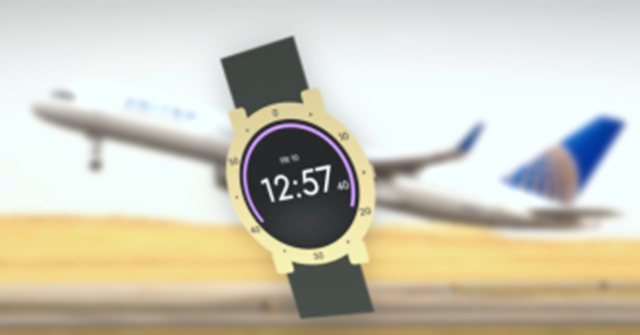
12,57
